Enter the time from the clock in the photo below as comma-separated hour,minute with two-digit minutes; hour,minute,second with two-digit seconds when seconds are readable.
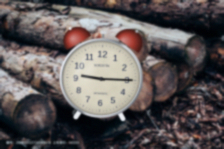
9,15
